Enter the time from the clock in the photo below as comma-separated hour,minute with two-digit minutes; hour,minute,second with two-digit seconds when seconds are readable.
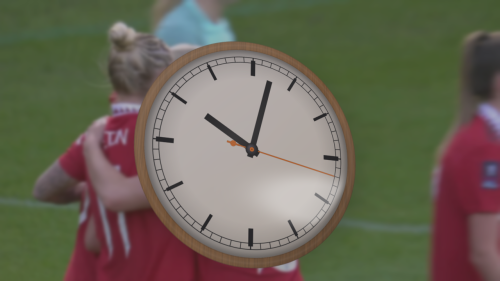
10,02,17
